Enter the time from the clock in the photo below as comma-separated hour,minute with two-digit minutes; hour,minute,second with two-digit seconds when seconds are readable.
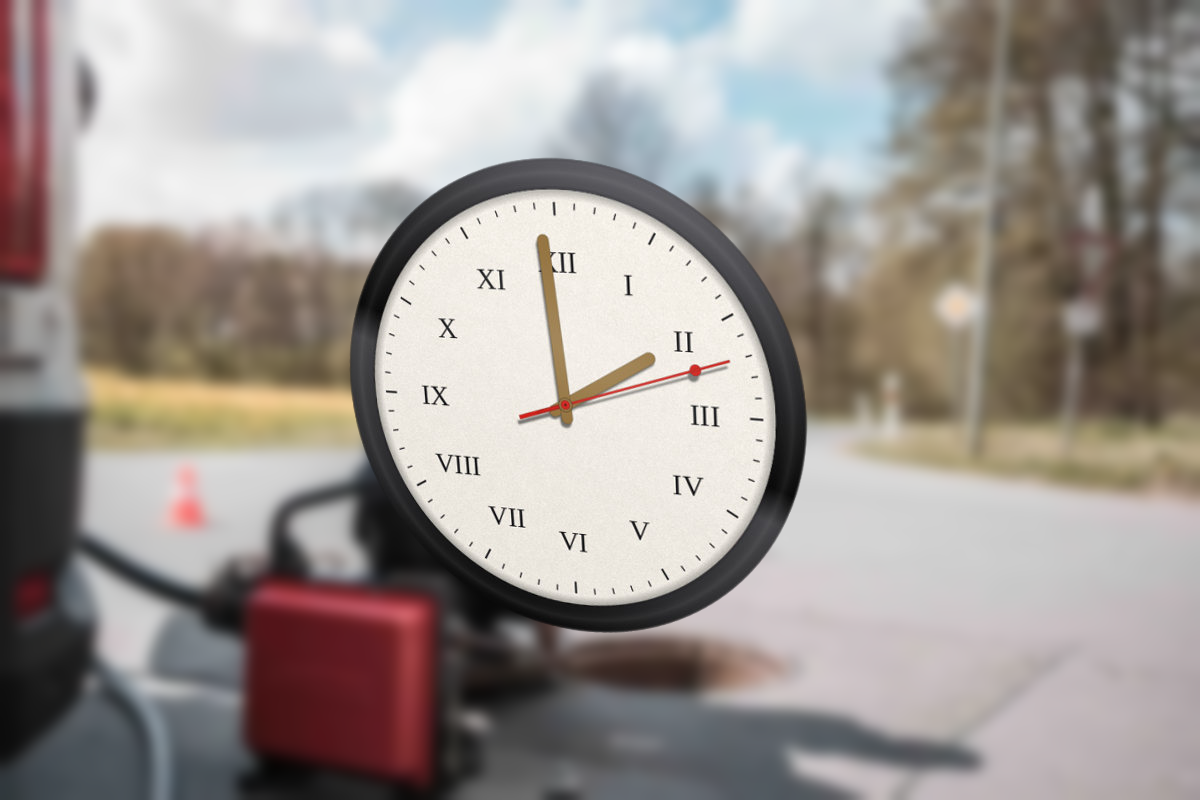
1,59,12
